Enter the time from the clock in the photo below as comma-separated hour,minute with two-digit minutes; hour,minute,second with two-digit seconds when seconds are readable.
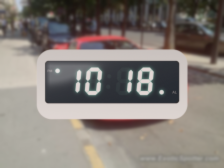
10,18
